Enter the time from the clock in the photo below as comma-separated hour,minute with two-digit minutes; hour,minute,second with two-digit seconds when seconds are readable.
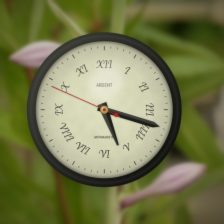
5,17,49
